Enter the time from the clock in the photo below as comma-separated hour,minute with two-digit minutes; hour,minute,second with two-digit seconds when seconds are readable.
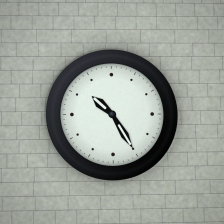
10,25
